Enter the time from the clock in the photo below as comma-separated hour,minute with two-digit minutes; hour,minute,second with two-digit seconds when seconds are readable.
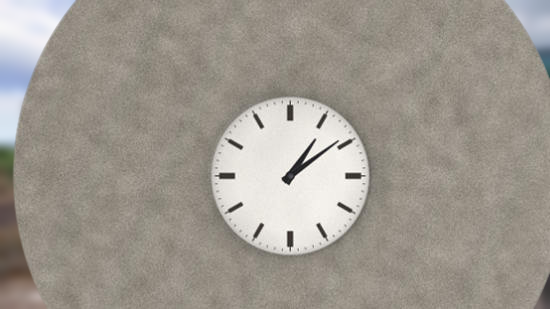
1,09
